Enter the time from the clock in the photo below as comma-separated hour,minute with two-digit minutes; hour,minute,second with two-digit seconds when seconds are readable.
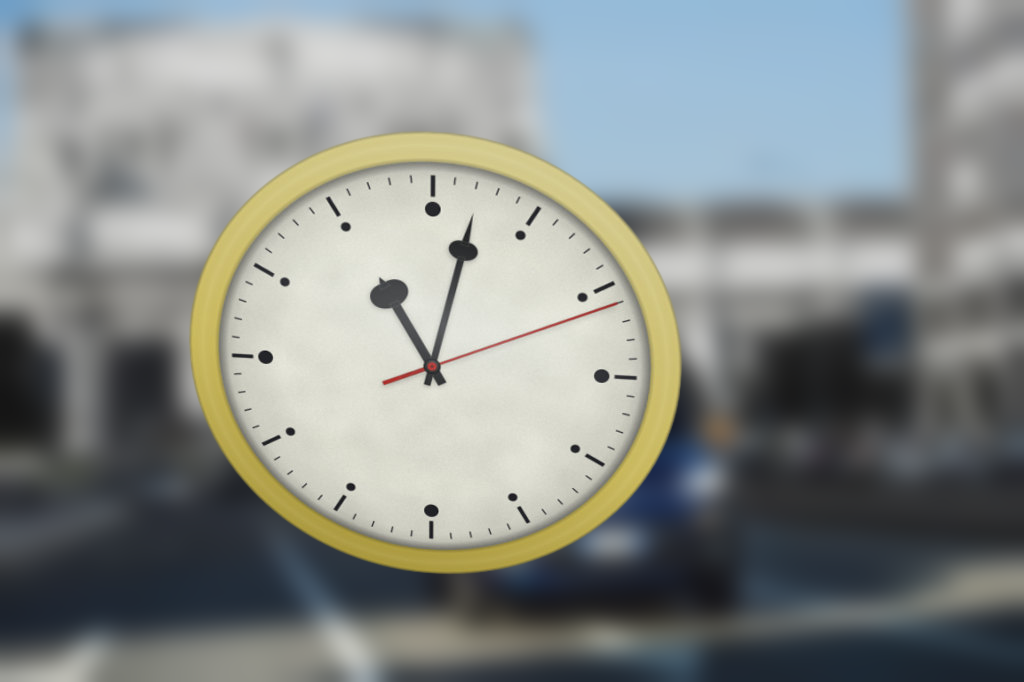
11,02,11
